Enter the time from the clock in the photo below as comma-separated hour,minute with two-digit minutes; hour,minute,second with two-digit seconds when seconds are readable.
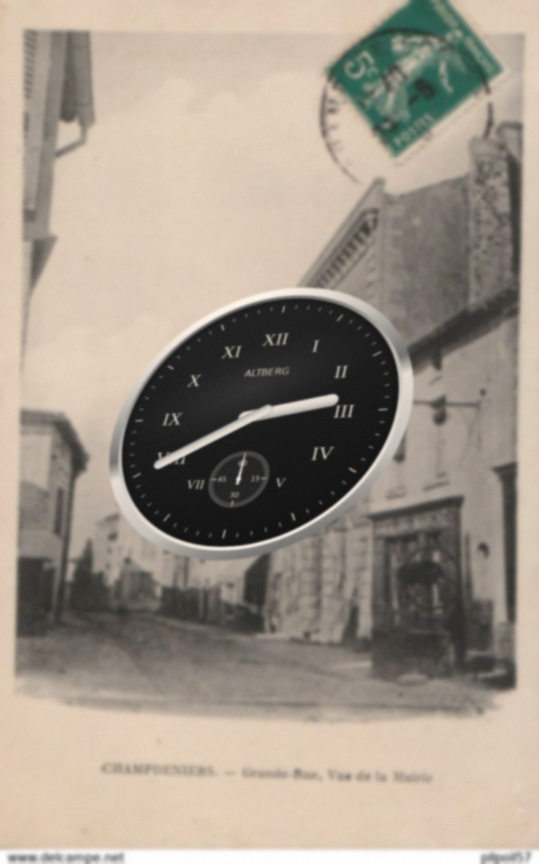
2,40
